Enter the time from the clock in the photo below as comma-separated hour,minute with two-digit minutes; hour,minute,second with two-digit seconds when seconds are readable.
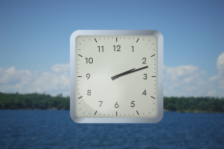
2,12
